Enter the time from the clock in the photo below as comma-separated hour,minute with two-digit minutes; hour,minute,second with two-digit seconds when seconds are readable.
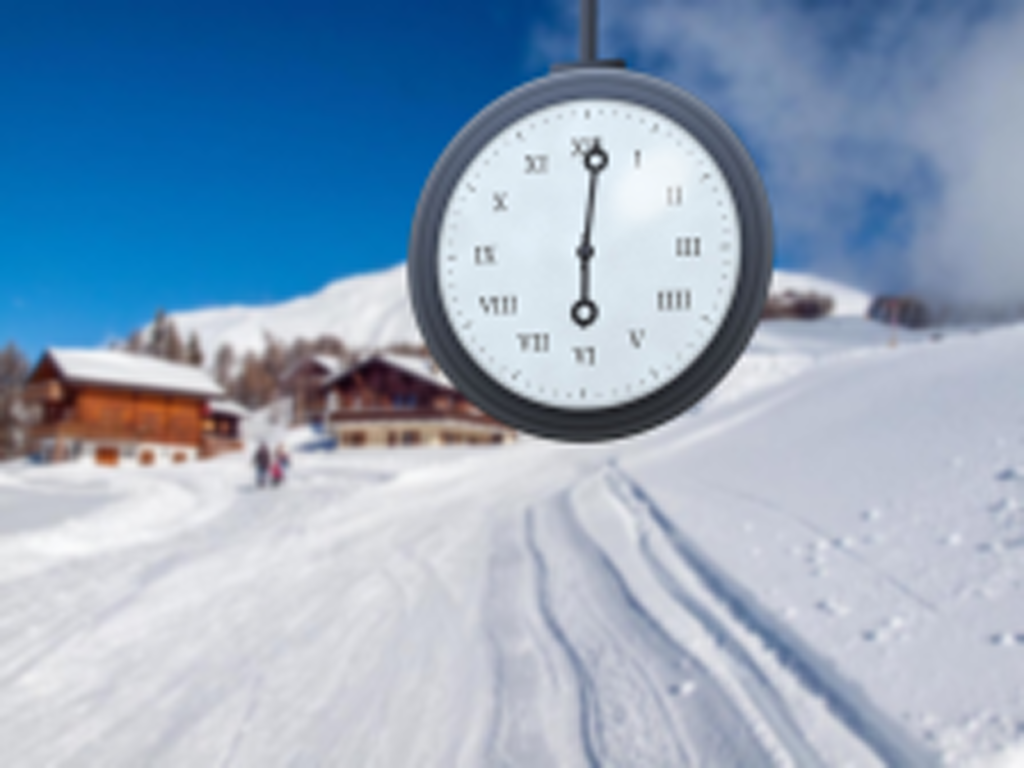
6,01
